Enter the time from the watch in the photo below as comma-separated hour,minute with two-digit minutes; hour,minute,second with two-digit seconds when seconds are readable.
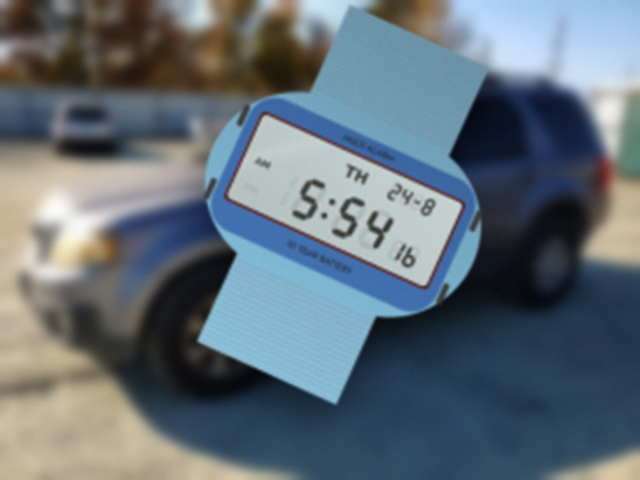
5,54,16
